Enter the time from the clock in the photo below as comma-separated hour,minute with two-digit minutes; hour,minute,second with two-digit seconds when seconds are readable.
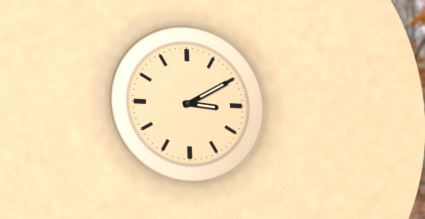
3,10
